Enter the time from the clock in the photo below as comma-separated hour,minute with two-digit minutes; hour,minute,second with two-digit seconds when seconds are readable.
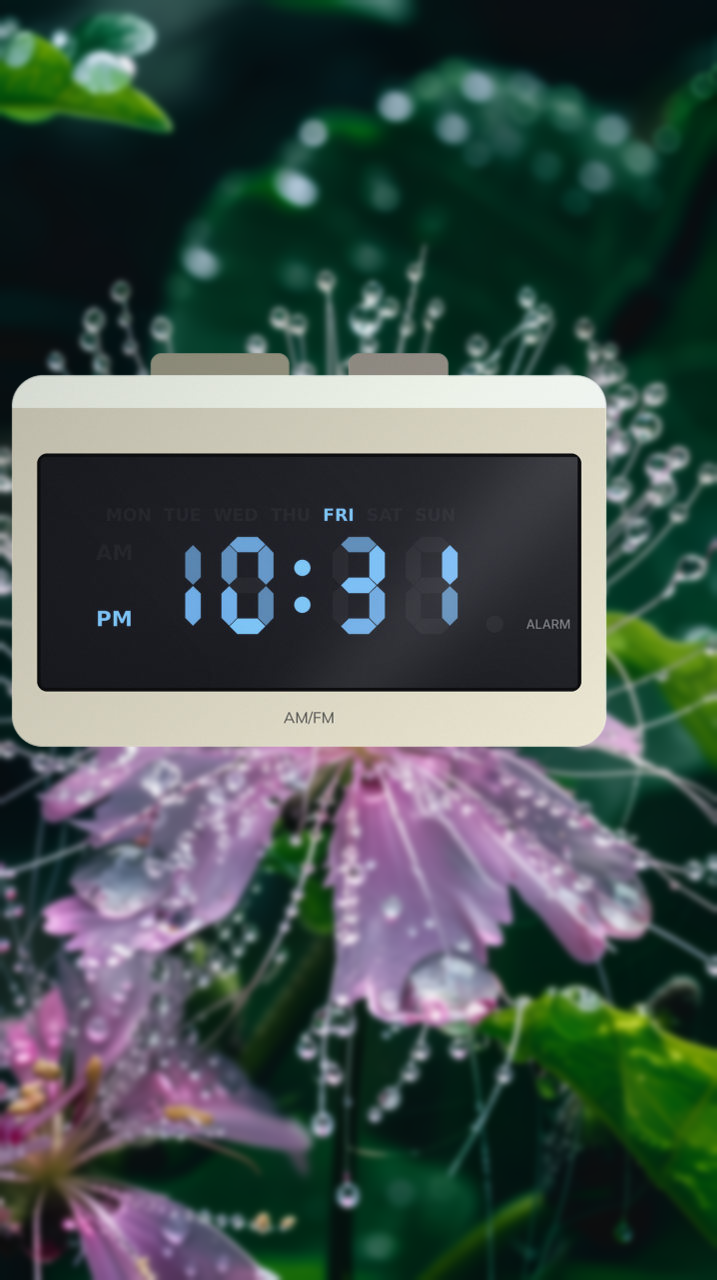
10,31
